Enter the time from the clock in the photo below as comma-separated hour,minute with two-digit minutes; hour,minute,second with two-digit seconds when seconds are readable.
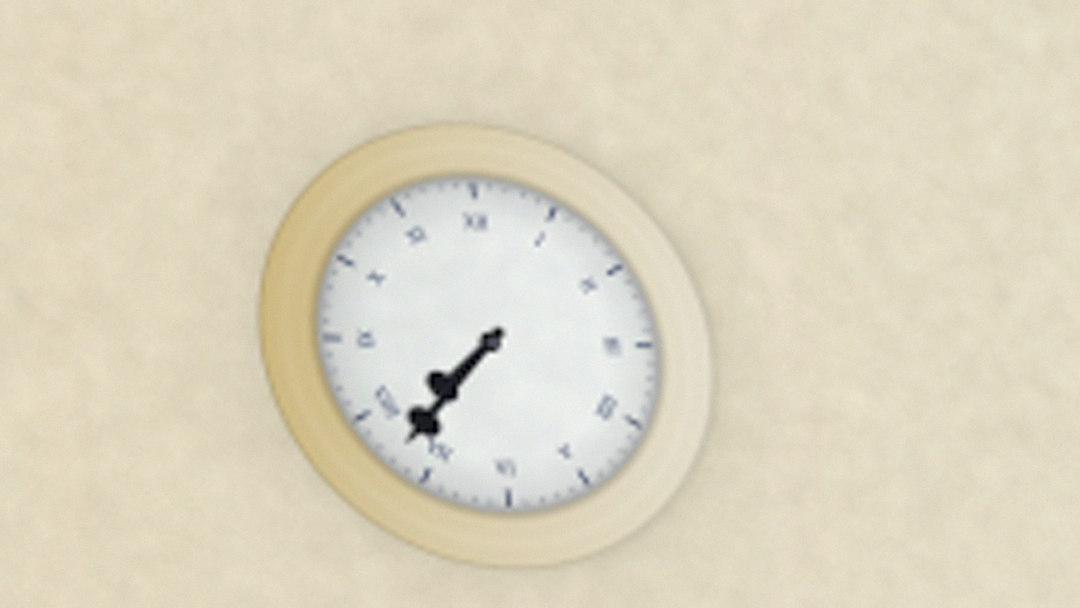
7,37
